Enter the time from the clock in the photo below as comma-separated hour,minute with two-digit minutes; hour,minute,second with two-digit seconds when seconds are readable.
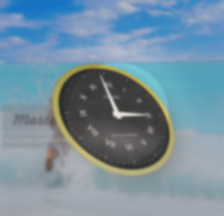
2,59
